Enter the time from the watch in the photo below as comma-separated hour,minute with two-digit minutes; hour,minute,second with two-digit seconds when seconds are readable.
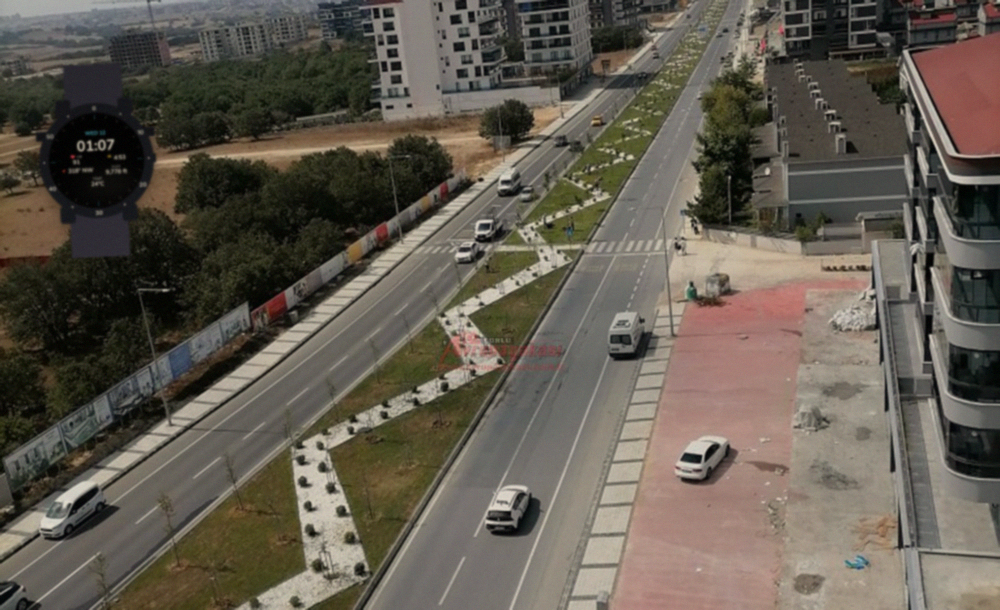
1,07
